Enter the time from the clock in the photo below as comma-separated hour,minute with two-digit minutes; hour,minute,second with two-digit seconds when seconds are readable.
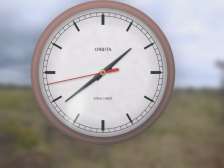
1,38,43
